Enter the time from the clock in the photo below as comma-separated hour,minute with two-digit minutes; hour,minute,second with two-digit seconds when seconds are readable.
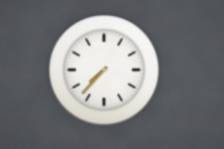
7,37
